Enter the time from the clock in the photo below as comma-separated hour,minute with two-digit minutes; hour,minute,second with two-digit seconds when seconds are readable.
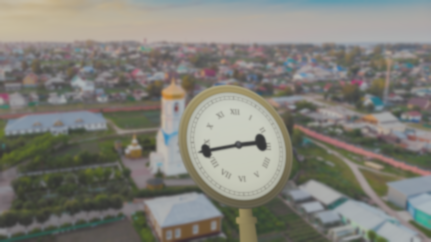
2,43
